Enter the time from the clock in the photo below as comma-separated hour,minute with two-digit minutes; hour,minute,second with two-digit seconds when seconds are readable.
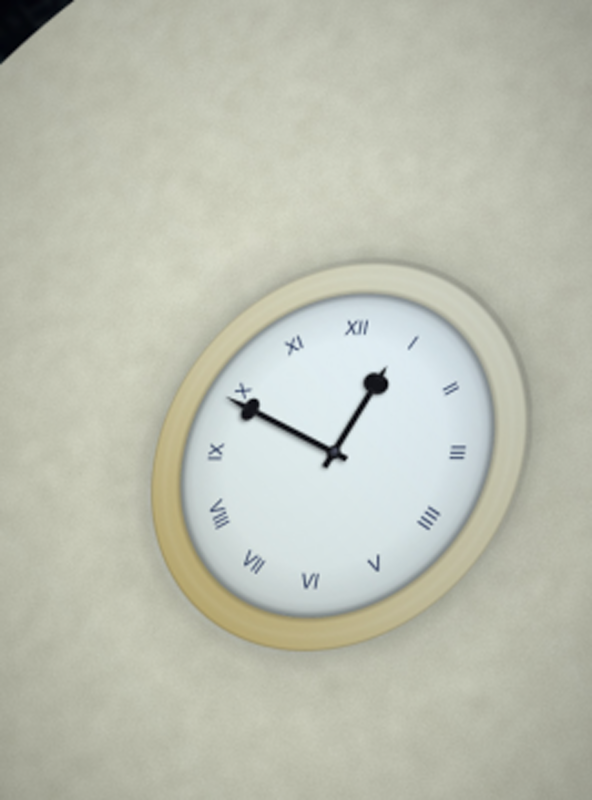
12,49
